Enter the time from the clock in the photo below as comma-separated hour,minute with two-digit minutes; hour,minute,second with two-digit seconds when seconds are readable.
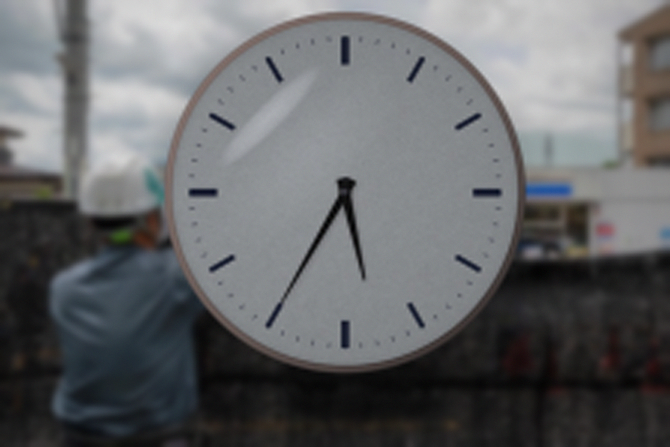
5,35
